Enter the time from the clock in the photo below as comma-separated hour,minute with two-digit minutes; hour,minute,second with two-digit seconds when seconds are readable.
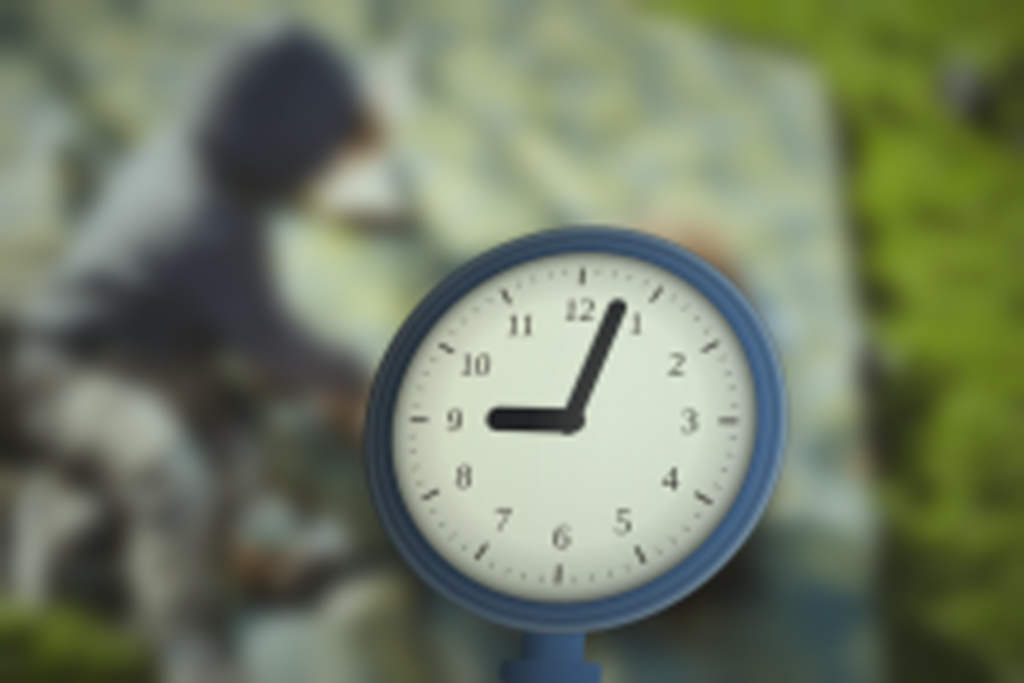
9,03
